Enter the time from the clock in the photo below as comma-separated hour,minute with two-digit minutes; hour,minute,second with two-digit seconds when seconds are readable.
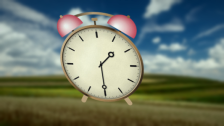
1,30
